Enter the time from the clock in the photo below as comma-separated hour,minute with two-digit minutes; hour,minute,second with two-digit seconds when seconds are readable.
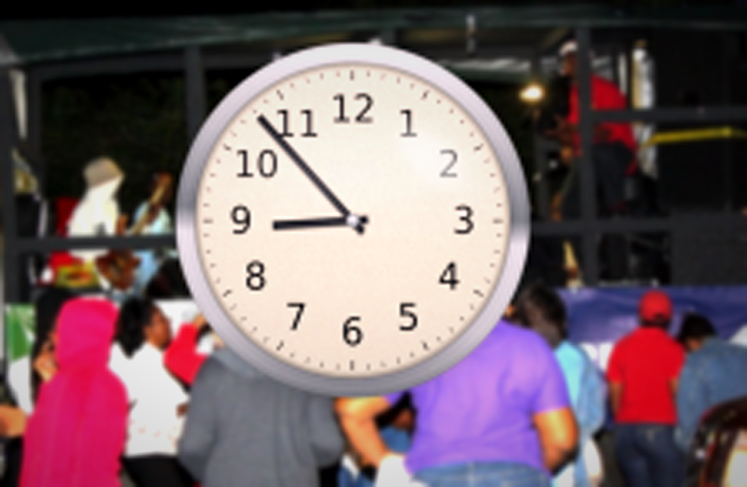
8,53
